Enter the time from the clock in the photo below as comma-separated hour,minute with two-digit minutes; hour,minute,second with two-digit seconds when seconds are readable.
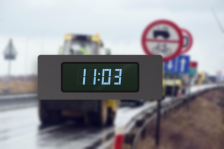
11,03
